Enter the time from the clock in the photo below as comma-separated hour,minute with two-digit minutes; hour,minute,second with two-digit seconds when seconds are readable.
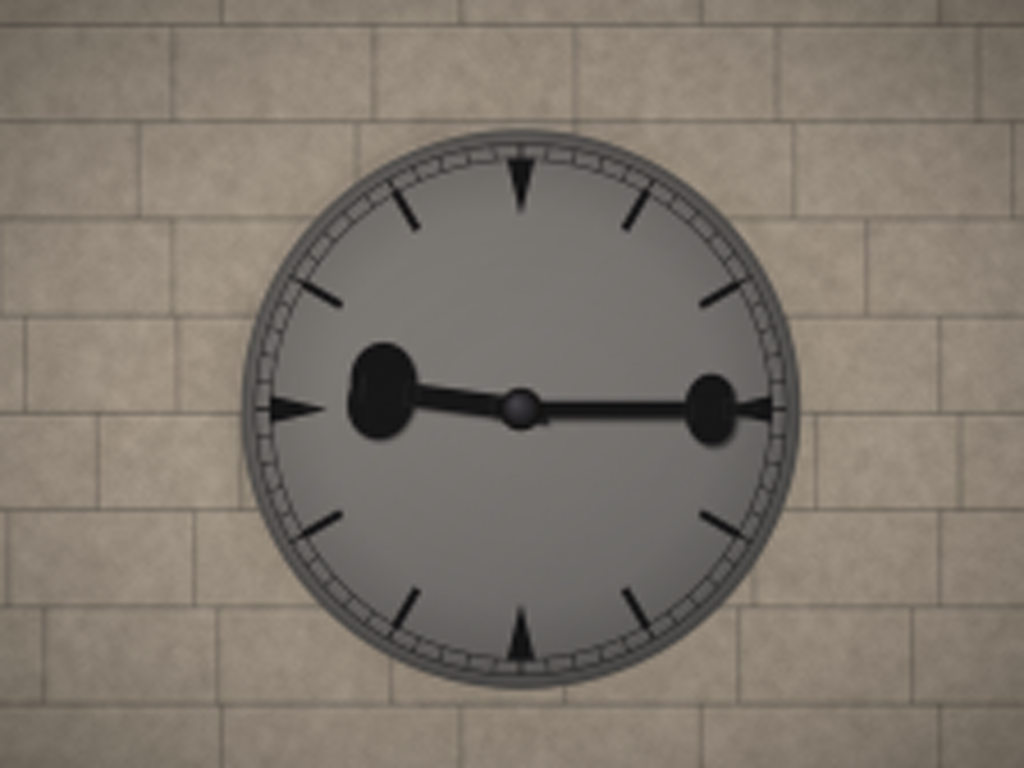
9,15
